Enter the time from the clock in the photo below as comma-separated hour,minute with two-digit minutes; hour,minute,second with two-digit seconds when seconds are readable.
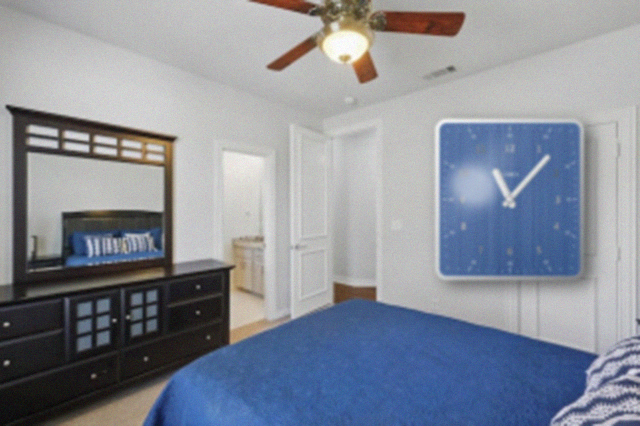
11,07
